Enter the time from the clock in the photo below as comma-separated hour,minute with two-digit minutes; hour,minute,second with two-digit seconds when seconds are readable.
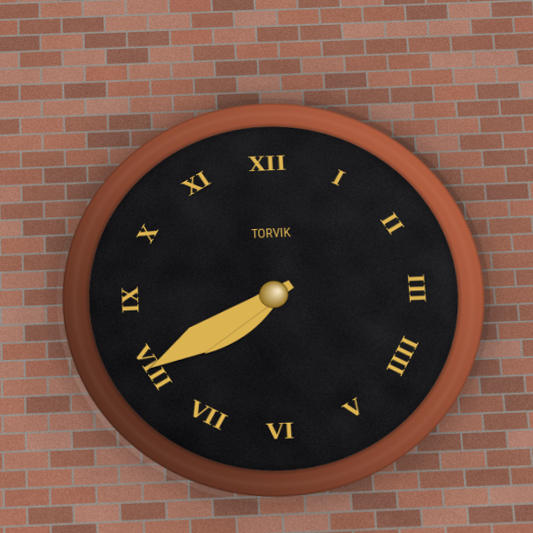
7,40
